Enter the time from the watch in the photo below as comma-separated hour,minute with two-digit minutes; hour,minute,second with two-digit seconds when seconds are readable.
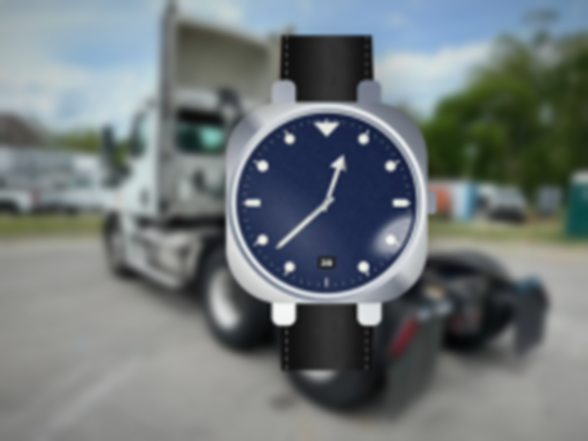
12,38
